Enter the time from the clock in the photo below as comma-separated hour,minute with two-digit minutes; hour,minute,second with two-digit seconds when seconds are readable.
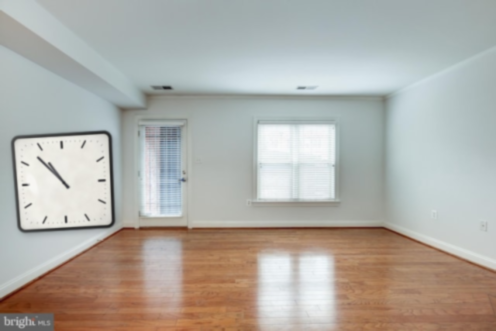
10,53
